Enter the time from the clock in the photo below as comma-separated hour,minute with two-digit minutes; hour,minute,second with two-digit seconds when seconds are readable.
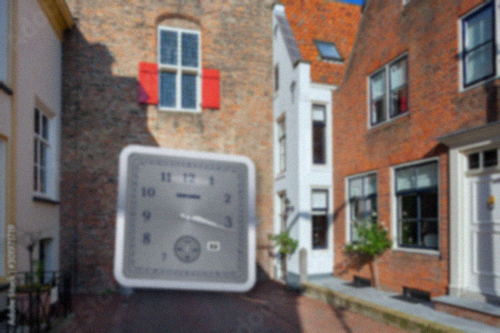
3,17
